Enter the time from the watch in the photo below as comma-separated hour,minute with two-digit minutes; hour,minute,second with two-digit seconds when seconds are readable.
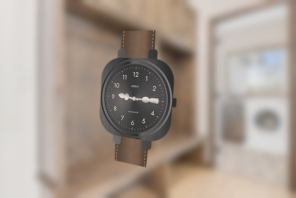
9,15
